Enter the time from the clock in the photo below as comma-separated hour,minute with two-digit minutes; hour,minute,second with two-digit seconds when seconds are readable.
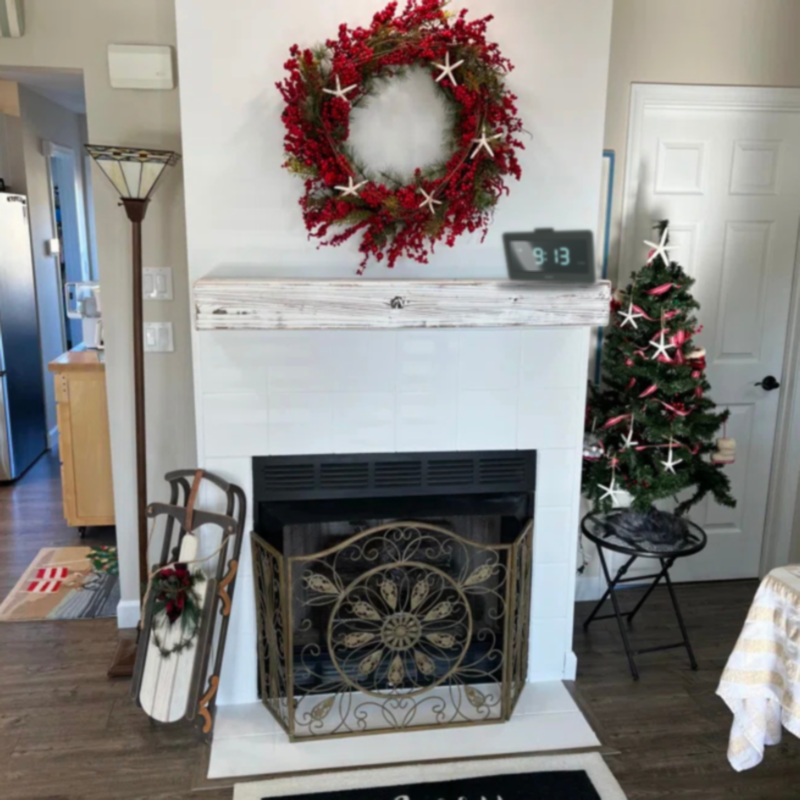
9,13
